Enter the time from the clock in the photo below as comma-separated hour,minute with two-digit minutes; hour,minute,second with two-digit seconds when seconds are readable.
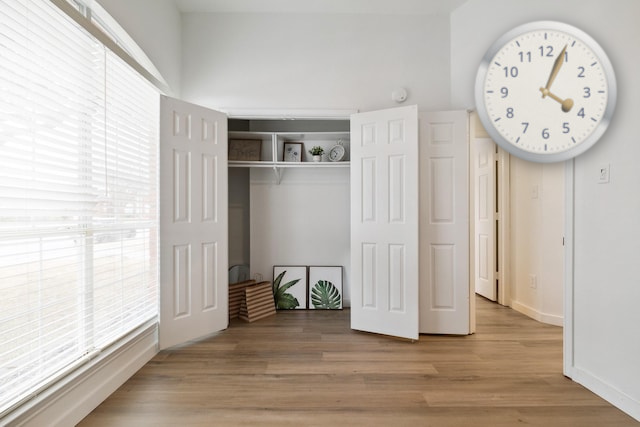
4,04
